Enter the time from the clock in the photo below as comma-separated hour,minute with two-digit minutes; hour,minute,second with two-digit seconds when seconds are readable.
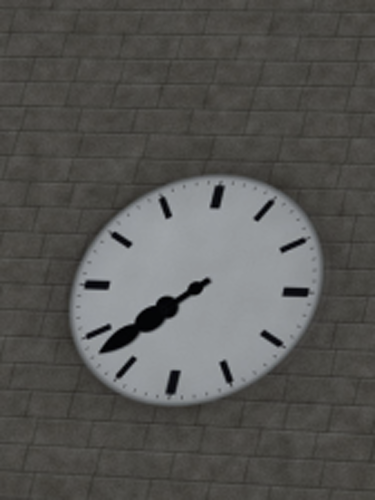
7,38
